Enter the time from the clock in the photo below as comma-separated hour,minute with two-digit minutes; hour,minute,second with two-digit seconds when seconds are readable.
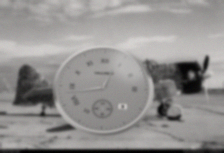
12,43
